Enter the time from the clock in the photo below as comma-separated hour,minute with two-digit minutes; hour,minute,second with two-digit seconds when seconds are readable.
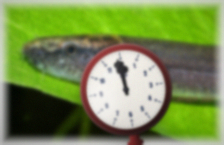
11,59
